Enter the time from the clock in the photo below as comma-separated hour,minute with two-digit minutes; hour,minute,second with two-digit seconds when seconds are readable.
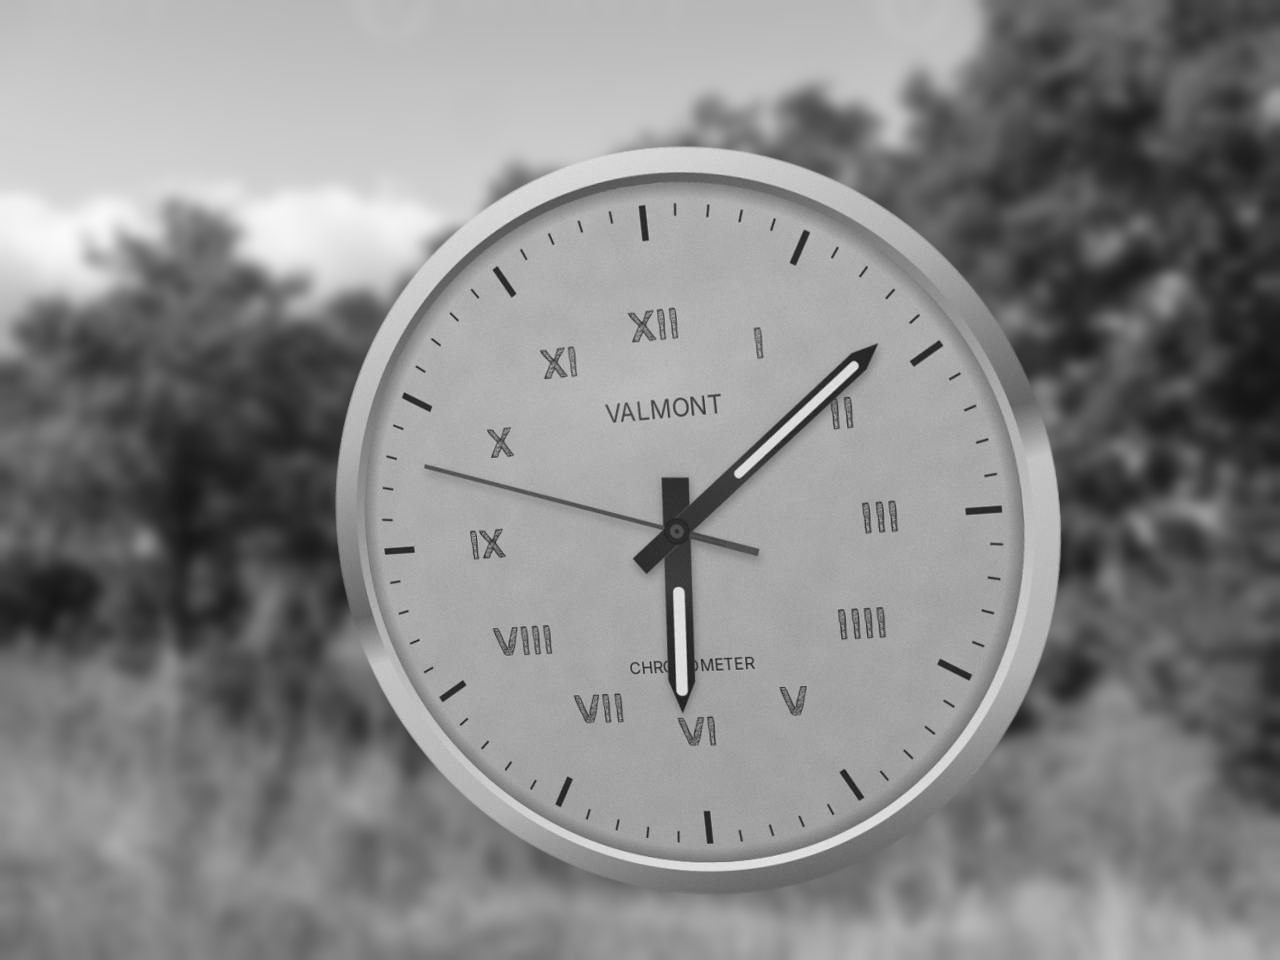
6,08,48
